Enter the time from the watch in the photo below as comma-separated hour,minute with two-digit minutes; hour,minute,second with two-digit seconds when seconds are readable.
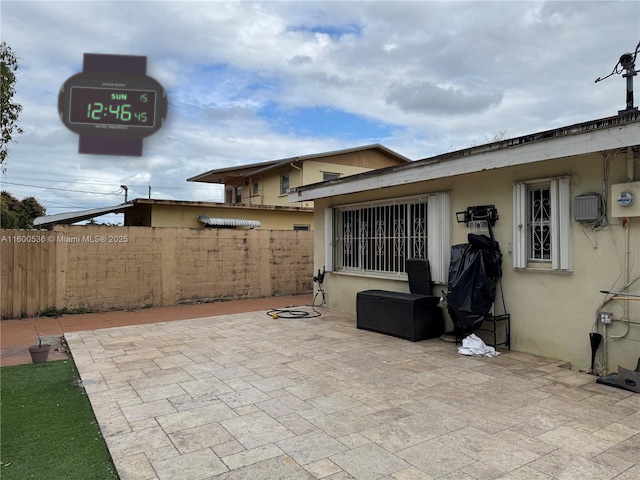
12,46
